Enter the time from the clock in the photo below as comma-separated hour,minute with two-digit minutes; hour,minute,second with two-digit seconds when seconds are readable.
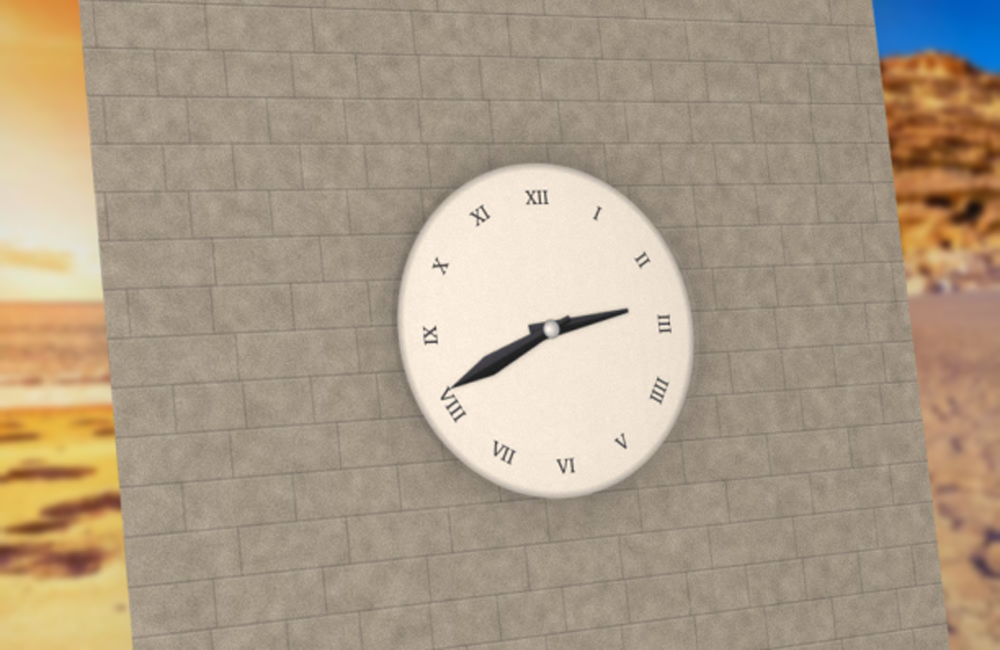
2,41
